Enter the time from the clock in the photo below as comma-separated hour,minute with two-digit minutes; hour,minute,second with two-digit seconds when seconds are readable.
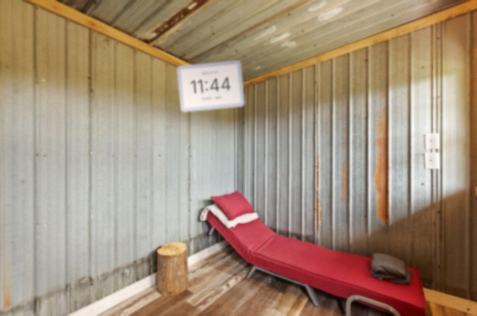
11,44
